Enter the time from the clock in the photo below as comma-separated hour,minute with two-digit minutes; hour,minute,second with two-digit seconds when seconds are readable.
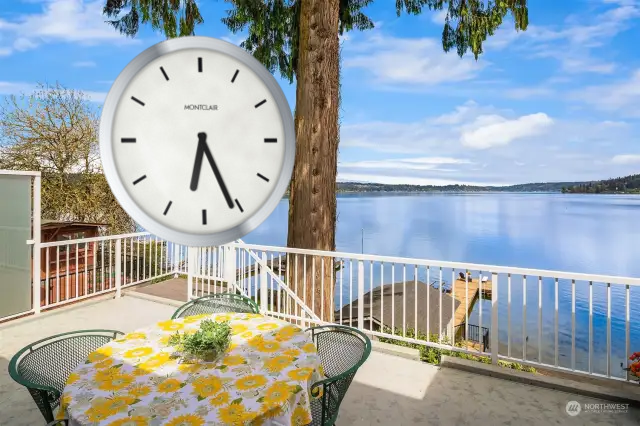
6,26
